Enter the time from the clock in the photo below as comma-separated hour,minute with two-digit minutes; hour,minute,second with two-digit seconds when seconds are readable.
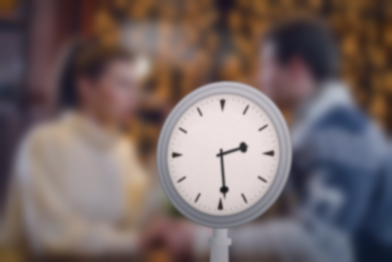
2,29
